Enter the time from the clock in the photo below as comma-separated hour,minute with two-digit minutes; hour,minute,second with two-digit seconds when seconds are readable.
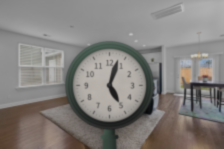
5,03
